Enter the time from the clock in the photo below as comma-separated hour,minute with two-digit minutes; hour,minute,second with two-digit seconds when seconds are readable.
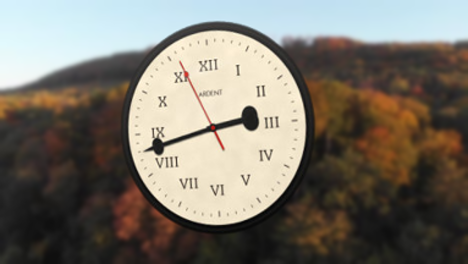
2,42,56
